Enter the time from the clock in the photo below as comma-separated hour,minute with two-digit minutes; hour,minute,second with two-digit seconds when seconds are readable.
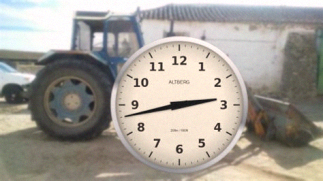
2,43
